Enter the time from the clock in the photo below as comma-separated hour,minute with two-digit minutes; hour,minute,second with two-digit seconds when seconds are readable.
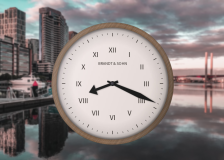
8,19
